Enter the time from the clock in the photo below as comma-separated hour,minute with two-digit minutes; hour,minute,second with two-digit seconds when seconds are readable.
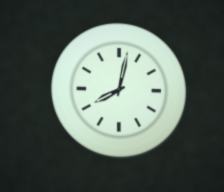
8,02
